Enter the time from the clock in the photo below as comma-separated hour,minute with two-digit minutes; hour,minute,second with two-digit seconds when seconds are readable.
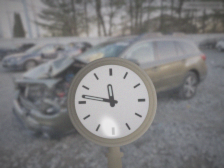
11,47
